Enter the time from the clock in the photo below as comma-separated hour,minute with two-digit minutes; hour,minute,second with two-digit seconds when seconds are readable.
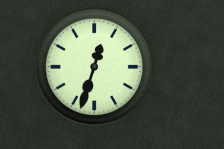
12,33
